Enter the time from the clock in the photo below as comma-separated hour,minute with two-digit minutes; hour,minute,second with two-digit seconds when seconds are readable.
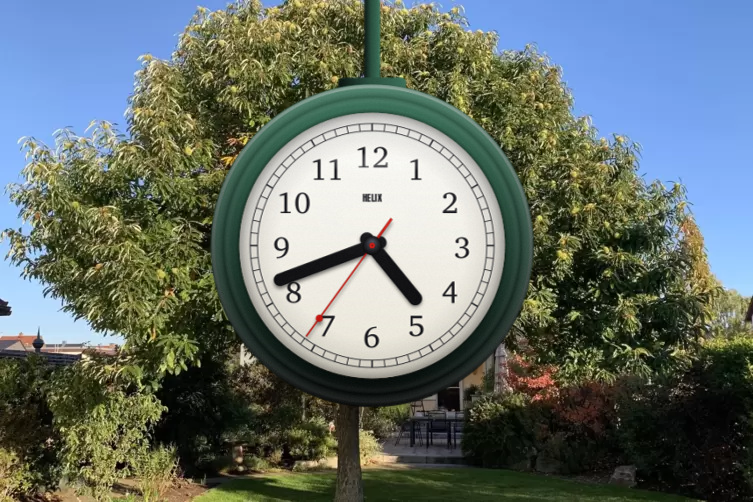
4,41,36
